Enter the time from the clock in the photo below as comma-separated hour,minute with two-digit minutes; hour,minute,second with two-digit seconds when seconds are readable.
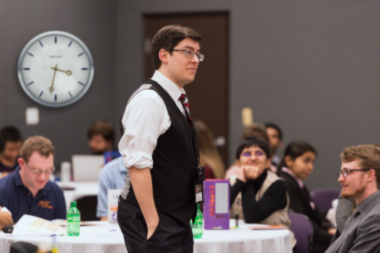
3,32
